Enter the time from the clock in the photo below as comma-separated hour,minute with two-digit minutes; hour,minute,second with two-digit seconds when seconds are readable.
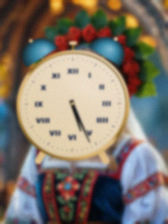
5,26
